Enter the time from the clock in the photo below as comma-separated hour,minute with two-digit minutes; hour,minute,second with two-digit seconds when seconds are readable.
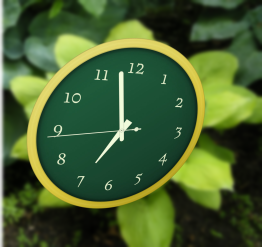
6,57,44
